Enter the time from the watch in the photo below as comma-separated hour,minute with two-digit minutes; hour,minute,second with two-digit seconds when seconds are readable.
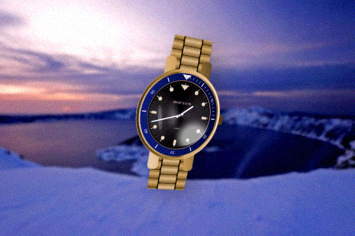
1,42
